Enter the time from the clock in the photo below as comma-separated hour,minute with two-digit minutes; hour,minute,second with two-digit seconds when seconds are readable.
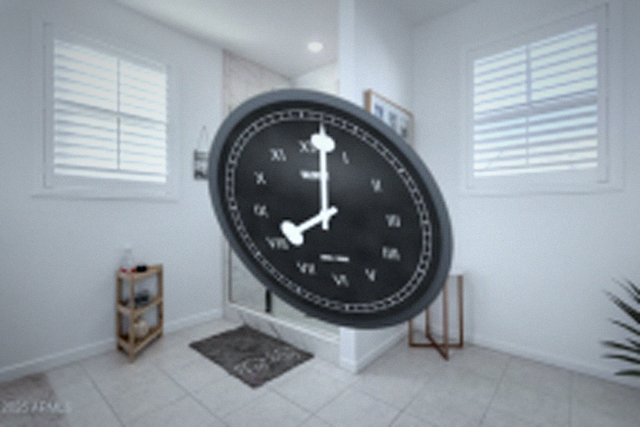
8,02
